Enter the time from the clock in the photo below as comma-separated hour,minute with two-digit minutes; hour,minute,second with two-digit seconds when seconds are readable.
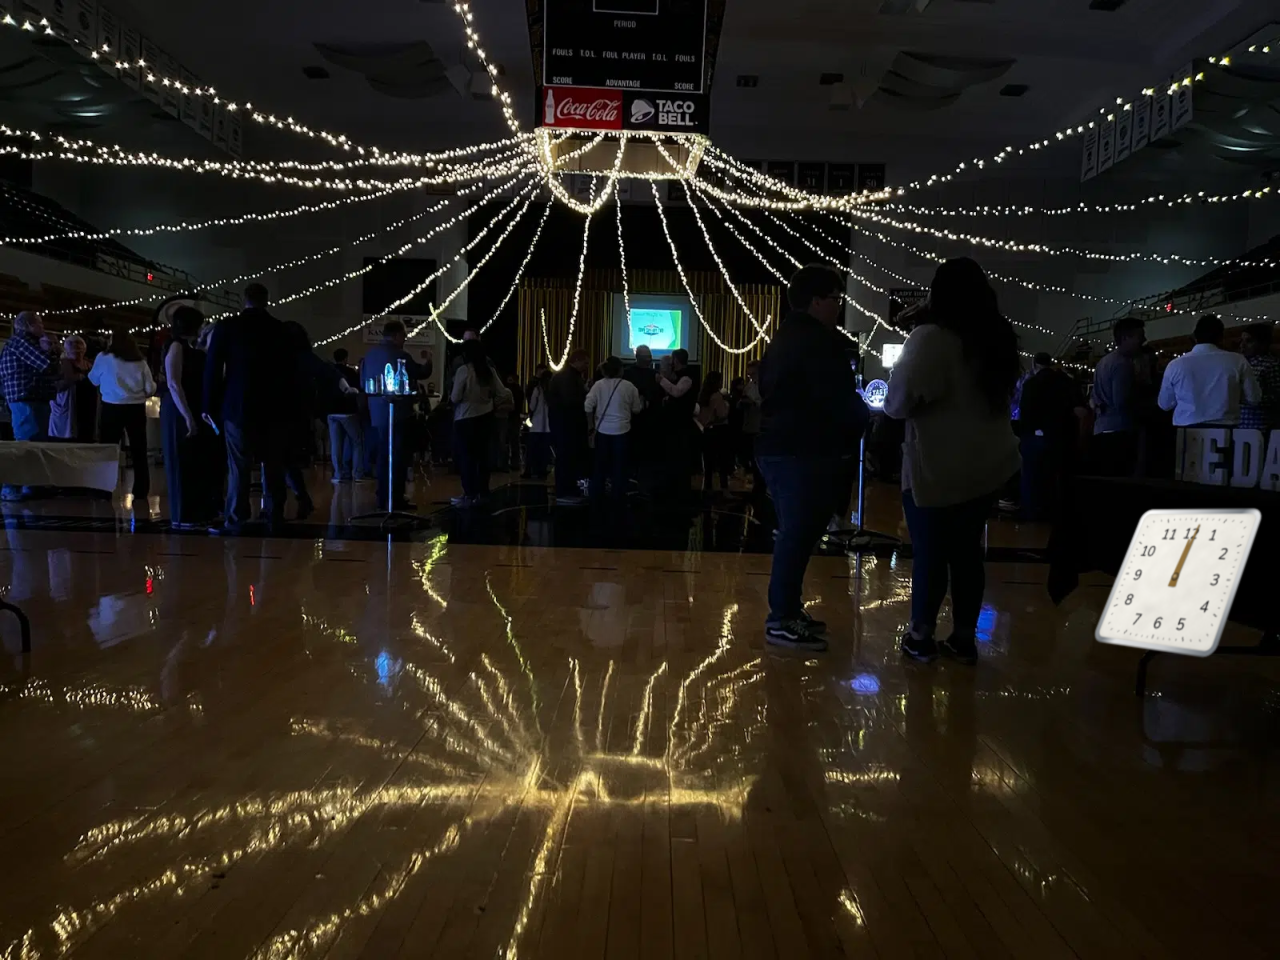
12,01
